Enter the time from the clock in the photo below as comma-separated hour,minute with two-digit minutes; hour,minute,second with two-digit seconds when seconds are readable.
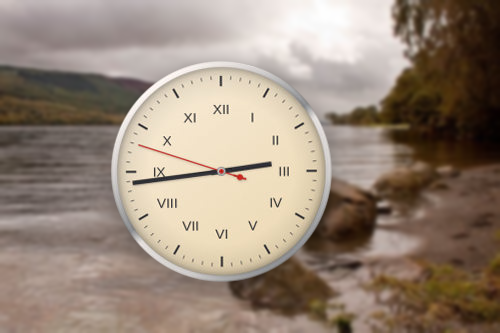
2,43,48
